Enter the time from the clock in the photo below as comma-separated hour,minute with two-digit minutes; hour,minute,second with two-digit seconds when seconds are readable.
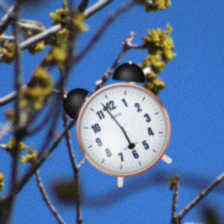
5,58
